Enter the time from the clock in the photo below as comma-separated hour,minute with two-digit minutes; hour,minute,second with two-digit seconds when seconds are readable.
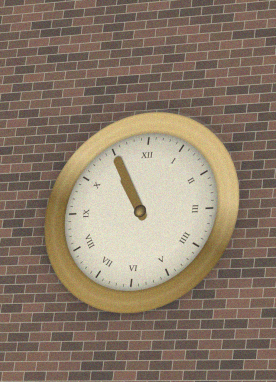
10,55
